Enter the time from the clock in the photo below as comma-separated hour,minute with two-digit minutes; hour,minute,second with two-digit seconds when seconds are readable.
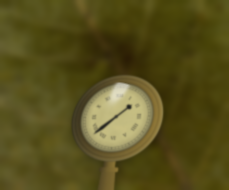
1,38
